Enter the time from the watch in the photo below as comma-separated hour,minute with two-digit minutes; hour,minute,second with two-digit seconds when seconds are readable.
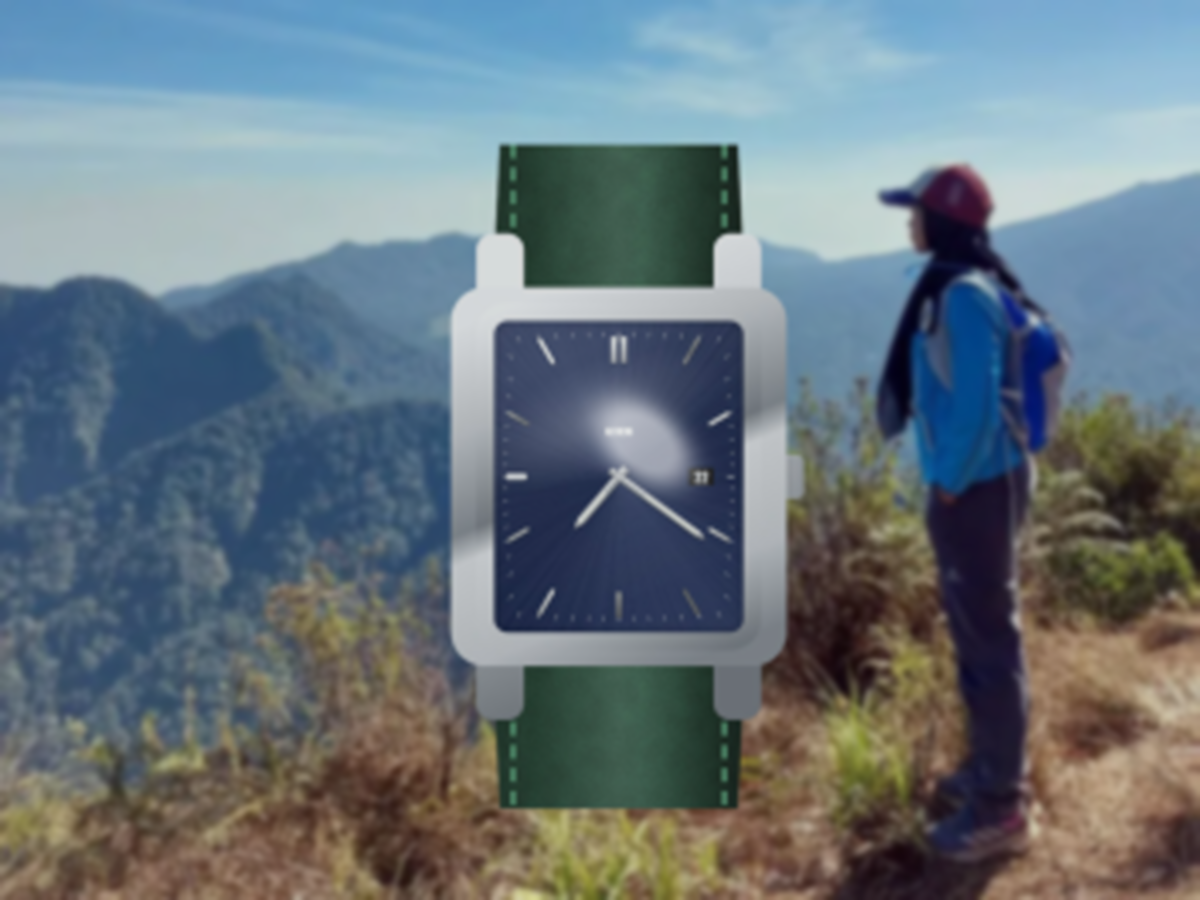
7,21
